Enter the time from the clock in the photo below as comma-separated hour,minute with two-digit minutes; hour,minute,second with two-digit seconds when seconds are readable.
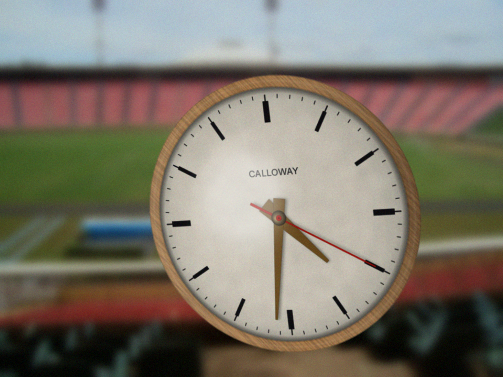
4,31,20
